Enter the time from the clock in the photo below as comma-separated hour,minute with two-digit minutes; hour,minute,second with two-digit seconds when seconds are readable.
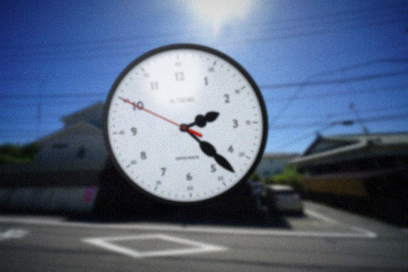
2,22,50
